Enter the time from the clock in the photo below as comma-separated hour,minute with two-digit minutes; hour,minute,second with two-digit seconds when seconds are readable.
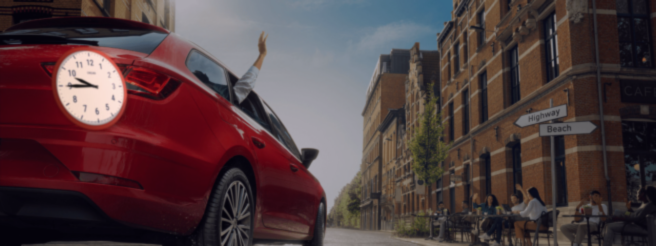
9,45
